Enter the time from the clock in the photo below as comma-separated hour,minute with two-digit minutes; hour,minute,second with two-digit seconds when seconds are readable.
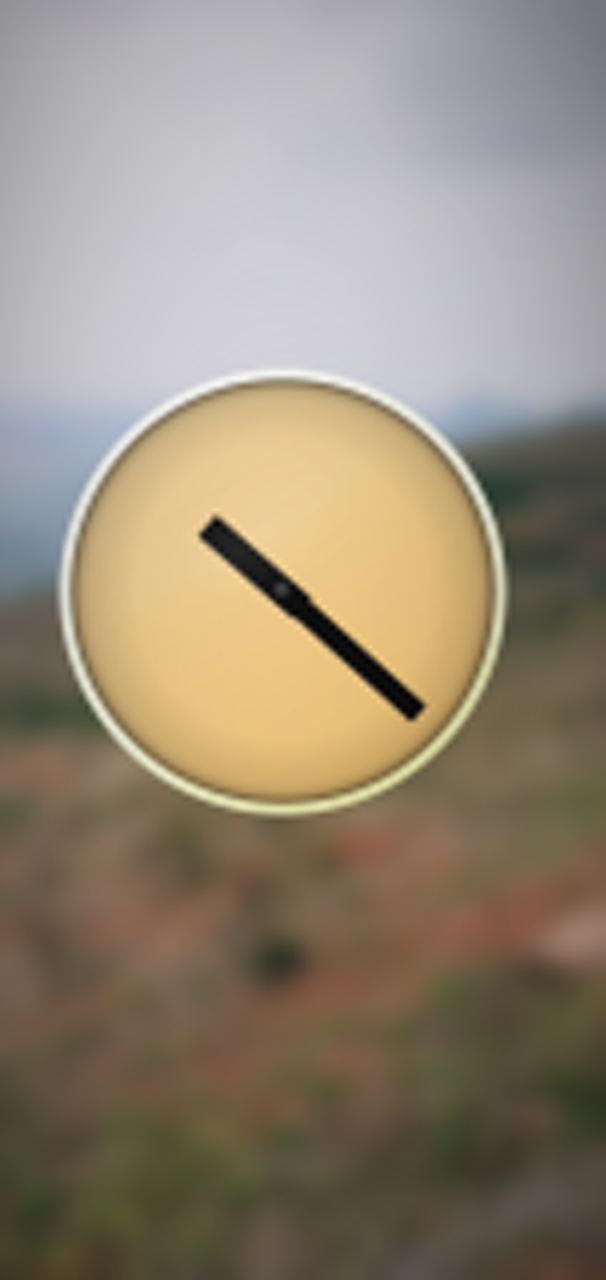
10,22
